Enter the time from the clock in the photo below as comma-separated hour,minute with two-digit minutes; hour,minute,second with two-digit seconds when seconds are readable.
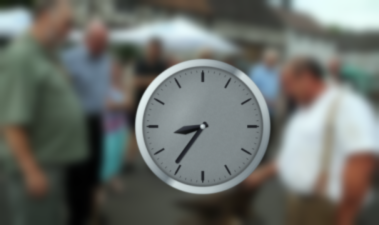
8,36
